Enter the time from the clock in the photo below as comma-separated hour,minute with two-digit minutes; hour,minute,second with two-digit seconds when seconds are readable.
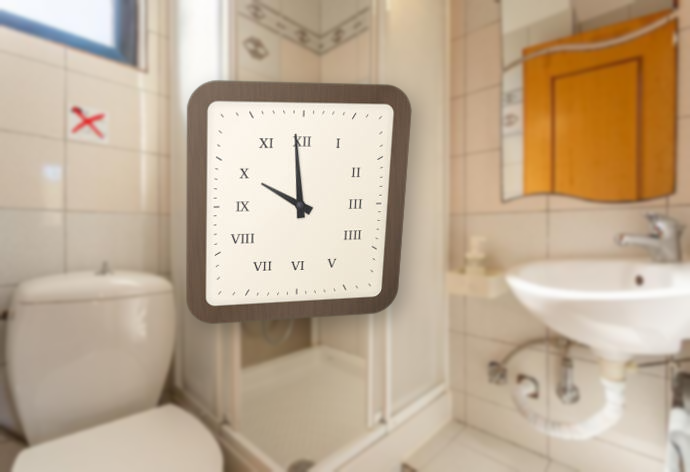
9,59
